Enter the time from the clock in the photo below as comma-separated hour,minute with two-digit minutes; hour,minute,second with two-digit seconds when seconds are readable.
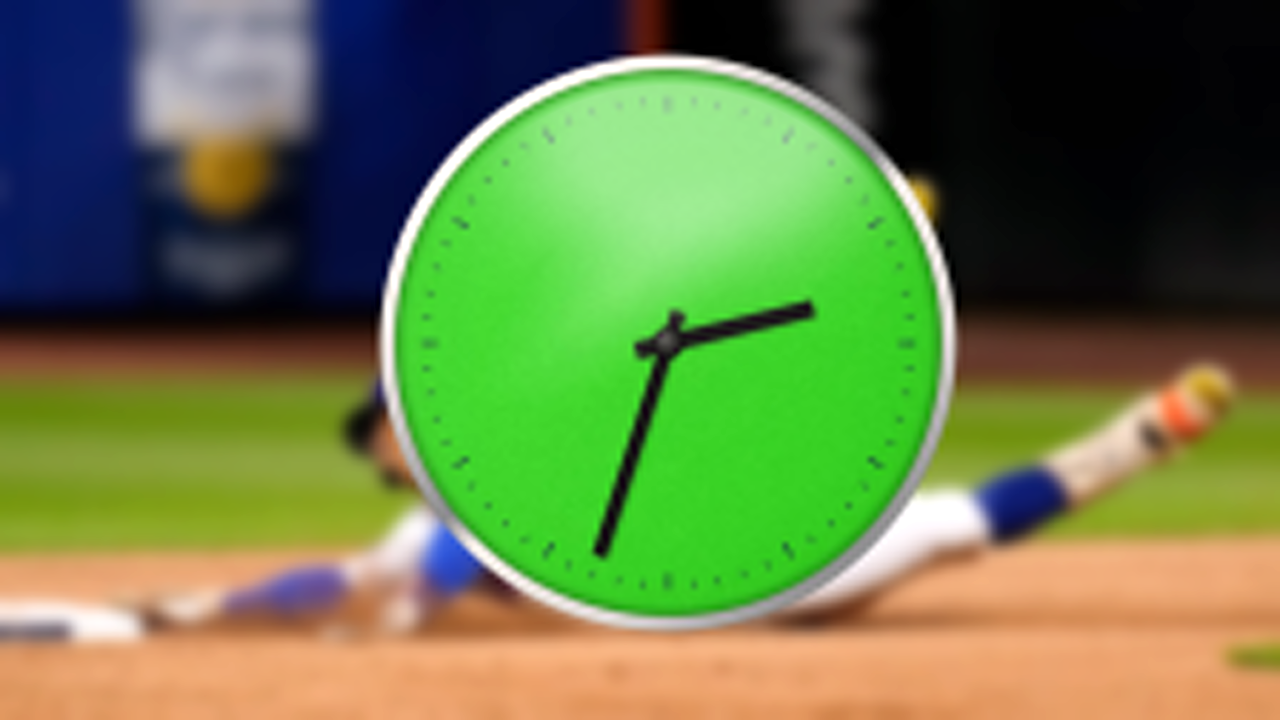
2,33
